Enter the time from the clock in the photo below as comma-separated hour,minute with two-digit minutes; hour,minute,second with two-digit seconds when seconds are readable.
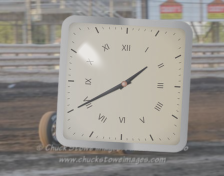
1,40
